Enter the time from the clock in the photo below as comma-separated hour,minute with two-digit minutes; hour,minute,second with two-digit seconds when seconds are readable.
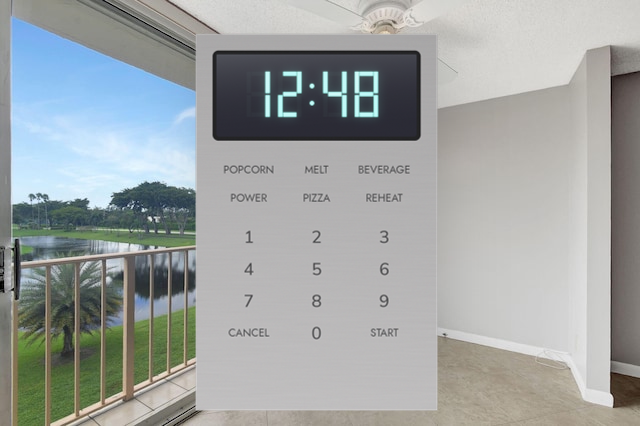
12,48
